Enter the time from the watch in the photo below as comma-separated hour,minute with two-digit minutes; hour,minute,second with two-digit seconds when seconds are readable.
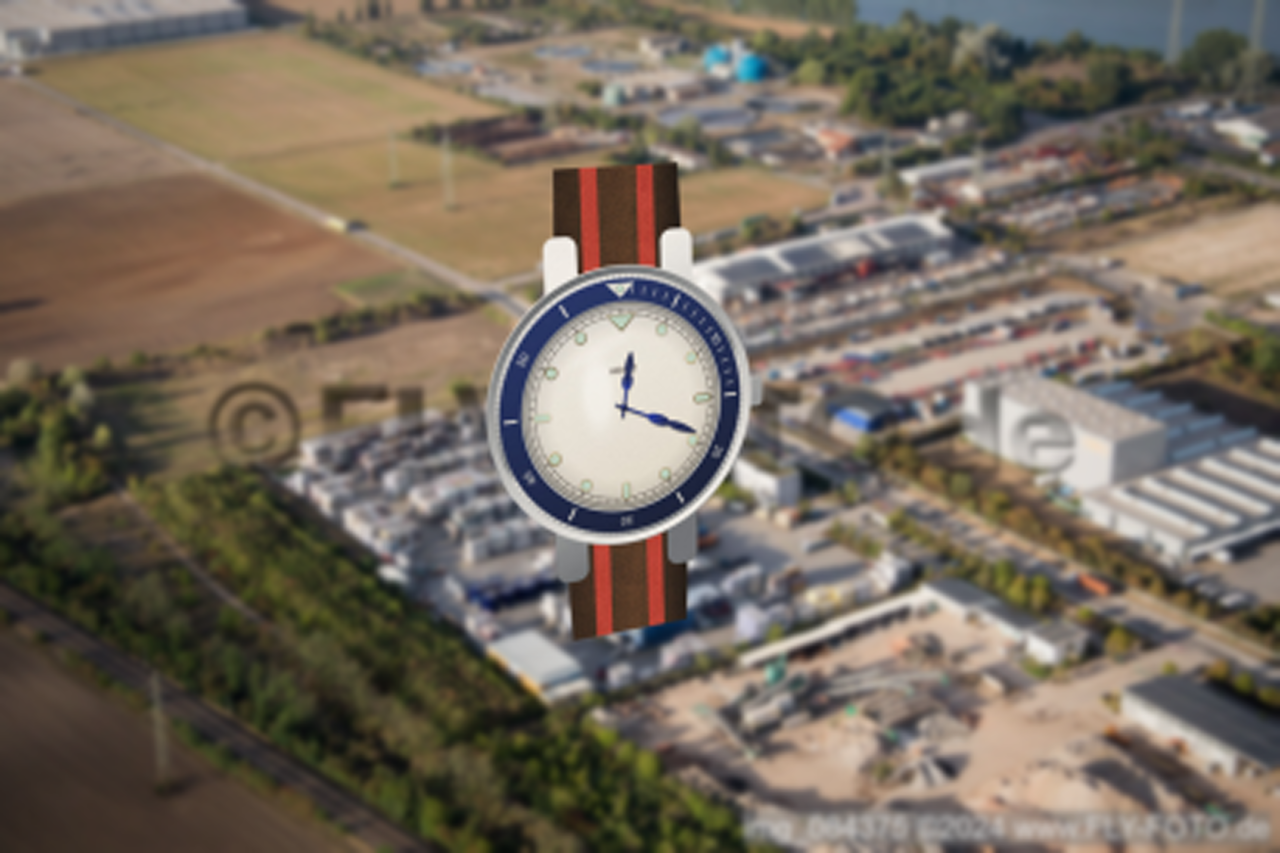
12,19
